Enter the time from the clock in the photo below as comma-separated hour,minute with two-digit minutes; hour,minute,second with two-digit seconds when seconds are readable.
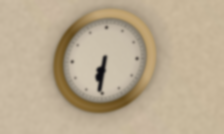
6,31
